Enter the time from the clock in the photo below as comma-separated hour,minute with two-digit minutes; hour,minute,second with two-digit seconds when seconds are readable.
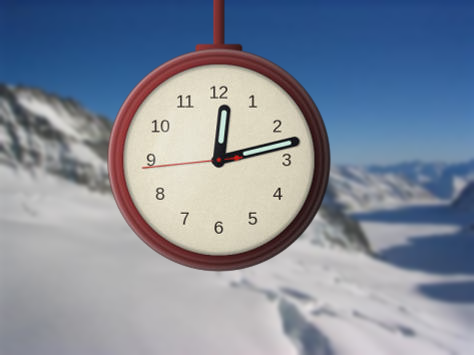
12,12,44
